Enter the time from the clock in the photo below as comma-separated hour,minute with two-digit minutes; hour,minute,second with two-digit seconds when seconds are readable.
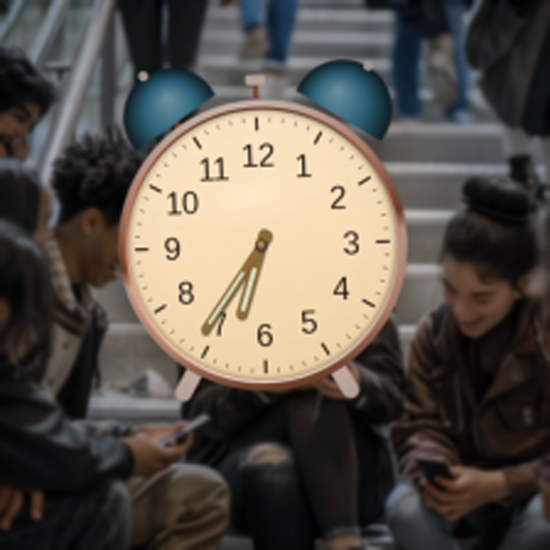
6,36
